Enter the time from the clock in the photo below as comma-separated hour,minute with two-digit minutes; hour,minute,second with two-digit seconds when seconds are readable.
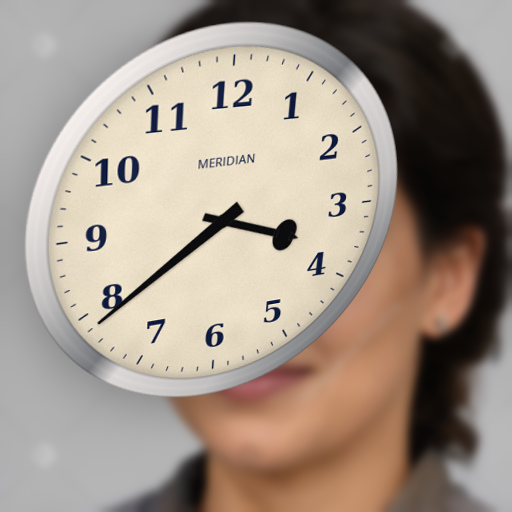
3,39
